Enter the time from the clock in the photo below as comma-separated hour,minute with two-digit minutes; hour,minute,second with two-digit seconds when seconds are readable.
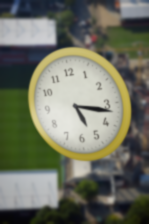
5,17
